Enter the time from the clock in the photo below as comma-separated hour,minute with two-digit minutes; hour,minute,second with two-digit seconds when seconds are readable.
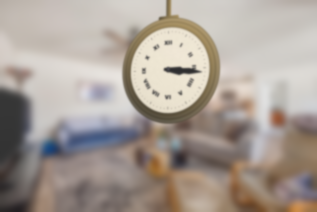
3,16
